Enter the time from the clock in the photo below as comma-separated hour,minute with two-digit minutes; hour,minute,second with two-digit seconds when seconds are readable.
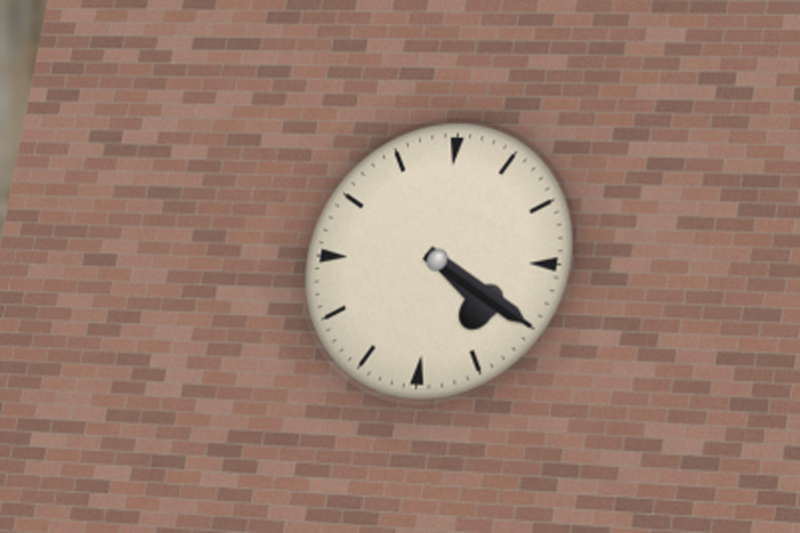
4,20
